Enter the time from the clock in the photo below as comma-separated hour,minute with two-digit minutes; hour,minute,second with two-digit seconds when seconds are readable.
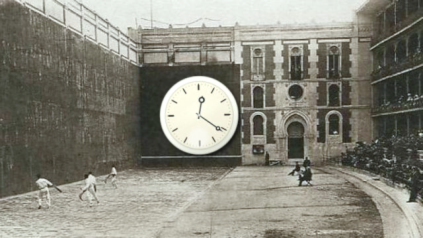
12,21
